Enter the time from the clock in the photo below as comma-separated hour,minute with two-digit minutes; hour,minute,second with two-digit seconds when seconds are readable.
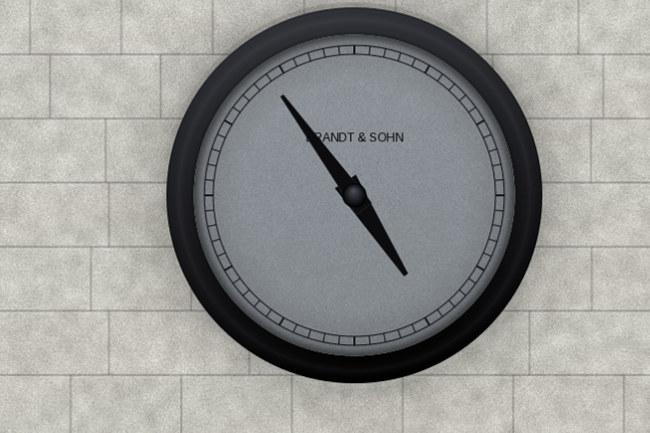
4,54
